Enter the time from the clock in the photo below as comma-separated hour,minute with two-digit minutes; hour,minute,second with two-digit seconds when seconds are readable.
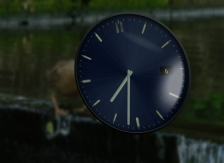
7,32
